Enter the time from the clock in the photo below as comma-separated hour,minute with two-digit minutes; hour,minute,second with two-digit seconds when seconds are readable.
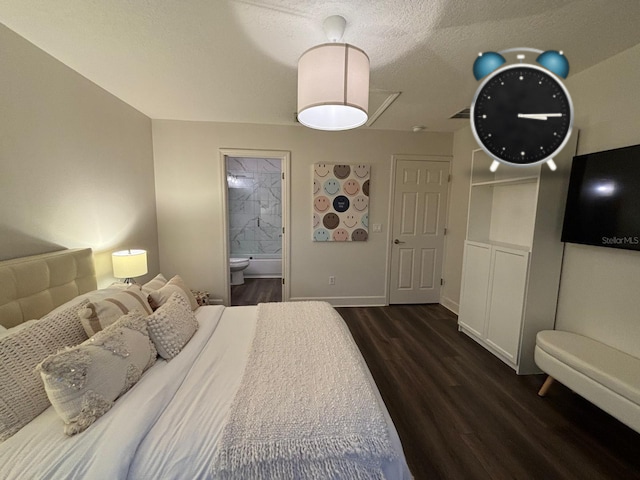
3,15
